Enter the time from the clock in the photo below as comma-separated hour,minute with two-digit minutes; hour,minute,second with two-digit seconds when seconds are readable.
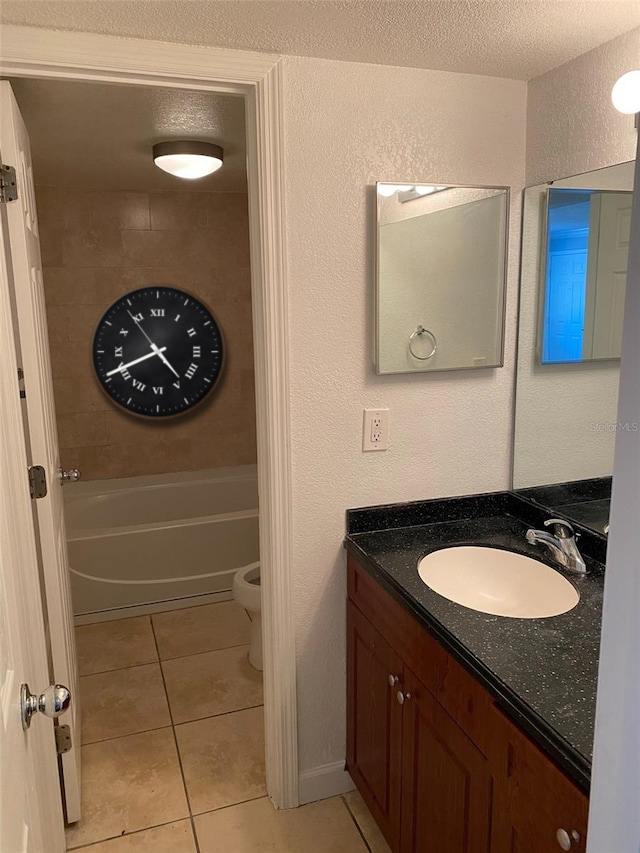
4,40,54
